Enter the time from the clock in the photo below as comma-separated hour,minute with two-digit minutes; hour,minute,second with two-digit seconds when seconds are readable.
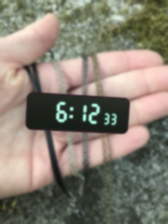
6,12,33
